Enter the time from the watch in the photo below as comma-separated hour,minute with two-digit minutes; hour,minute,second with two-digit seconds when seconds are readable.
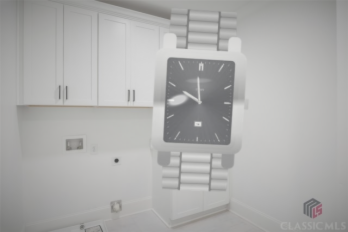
9,59
